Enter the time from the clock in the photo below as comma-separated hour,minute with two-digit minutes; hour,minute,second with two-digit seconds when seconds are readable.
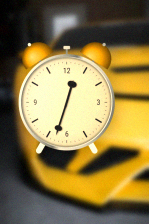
12,33
